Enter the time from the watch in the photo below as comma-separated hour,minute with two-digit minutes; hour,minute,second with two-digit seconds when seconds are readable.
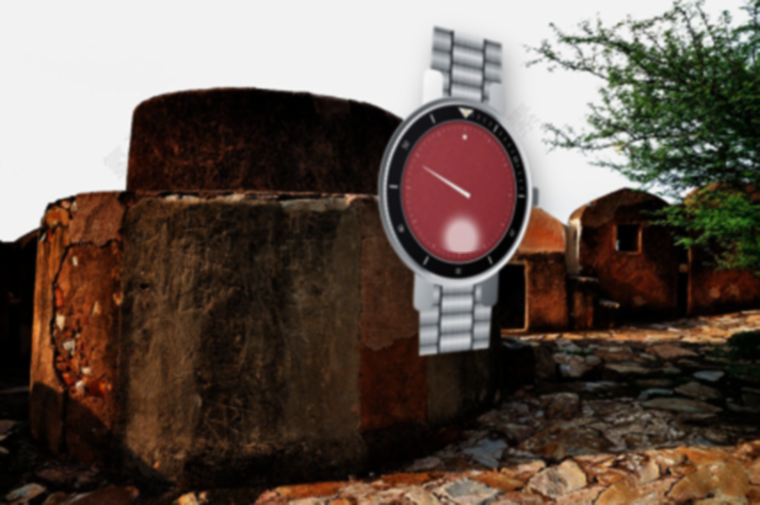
9,49
